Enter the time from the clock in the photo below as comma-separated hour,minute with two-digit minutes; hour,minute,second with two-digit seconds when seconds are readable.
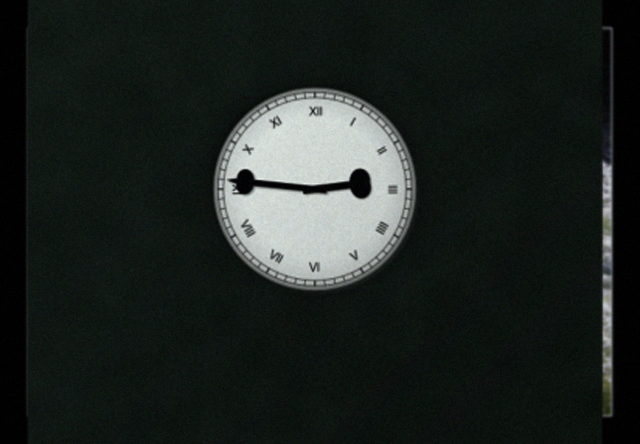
2,46
